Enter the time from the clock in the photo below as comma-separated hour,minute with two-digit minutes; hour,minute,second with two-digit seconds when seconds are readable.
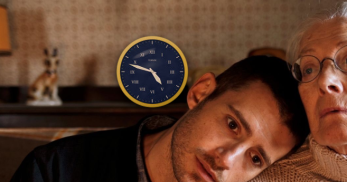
4,48
